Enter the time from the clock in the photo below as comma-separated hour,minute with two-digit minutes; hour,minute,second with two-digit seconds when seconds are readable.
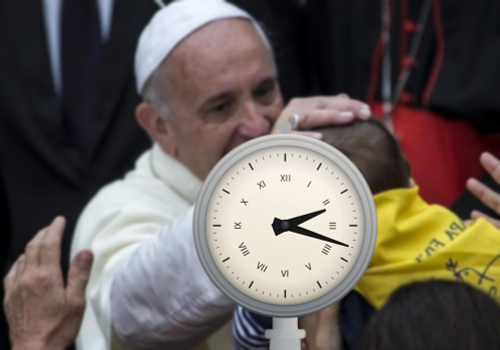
2,18
